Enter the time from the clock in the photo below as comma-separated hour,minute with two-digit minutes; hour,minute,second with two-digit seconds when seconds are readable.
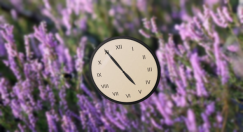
4,55
